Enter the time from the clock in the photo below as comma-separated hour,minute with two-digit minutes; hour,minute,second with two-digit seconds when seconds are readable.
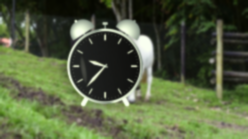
9,37
